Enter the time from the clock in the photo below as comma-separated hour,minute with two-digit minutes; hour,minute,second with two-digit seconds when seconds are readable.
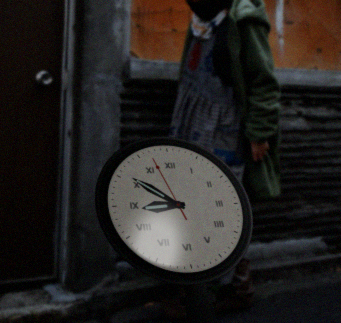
8,50,57
